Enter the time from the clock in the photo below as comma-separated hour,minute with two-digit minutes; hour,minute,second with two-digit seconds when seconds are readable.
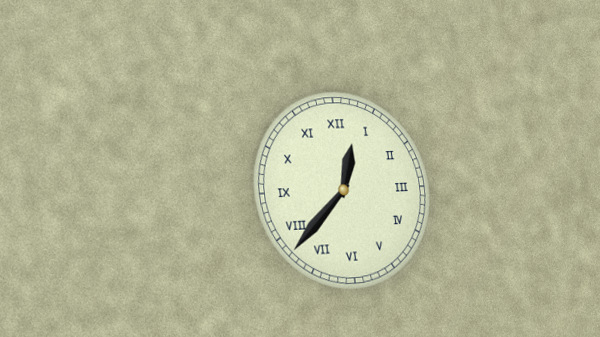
12,38
